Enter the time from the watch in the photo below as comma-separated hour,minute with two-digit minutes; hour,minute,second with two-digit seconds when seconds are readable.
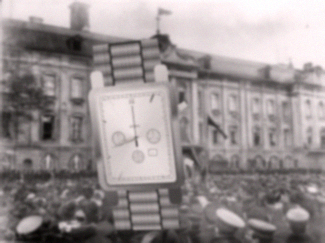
8,42
